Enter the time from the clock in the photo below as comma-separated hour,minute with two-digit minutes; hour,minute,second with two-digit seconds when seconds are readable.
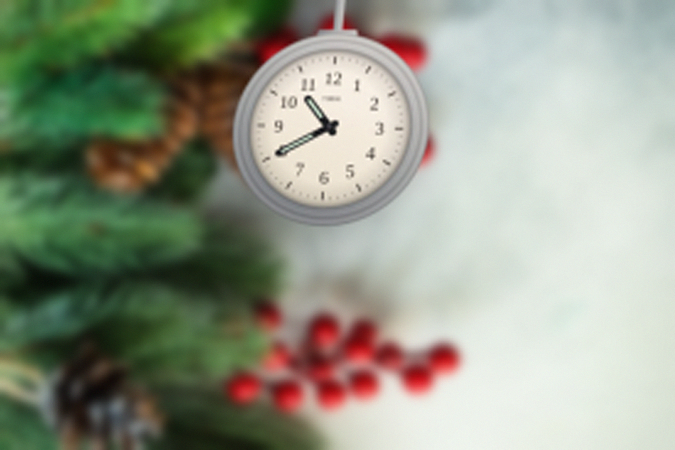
10,40
